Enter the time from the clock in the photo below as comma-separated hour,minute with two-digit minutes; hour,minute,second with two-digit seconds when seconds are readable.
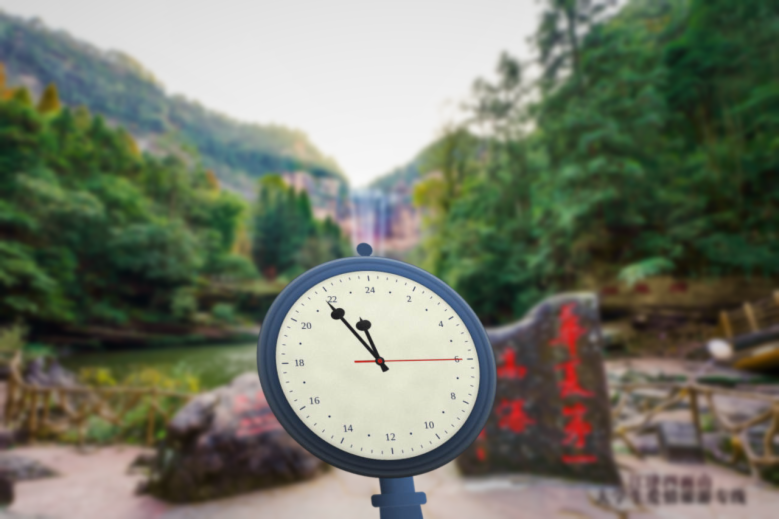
22,54,15
